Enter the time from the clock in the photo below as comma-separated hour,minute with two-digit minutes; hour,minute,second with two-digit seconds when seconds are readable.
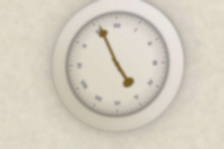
4,56
